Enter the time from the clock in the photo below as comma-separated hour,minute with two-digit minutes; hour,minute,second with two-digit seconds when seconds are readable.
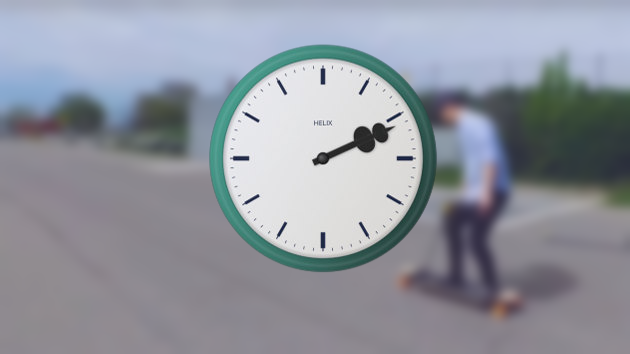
2,11
